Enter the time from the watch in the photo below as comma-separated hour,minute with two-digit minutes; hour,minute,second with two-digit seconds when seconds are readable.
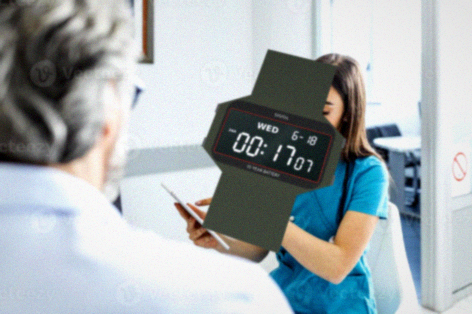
0,17,07
